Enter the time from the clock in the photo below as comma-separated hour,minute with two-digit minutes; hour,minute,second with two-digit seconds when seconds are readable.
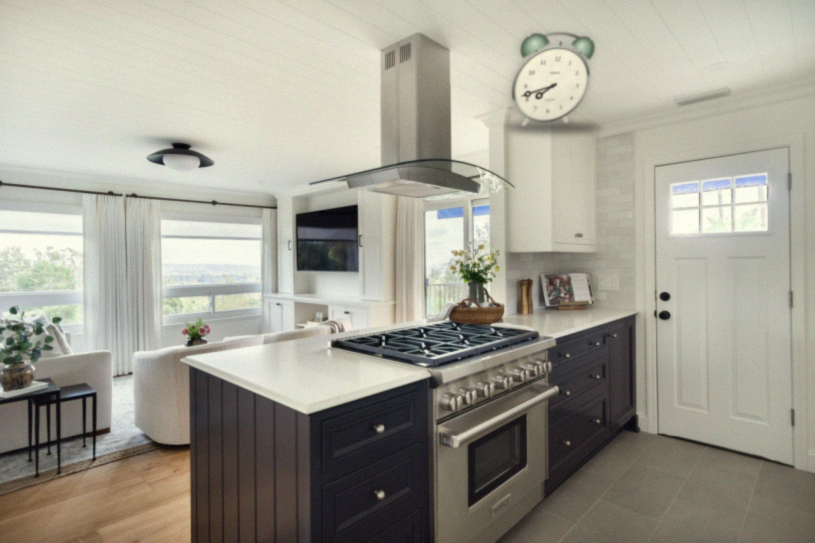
7,42
